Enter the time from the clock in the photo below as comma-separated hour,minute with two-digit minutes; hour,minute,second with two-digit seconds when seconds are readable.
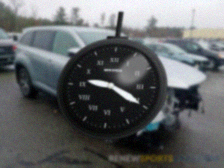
9,20
